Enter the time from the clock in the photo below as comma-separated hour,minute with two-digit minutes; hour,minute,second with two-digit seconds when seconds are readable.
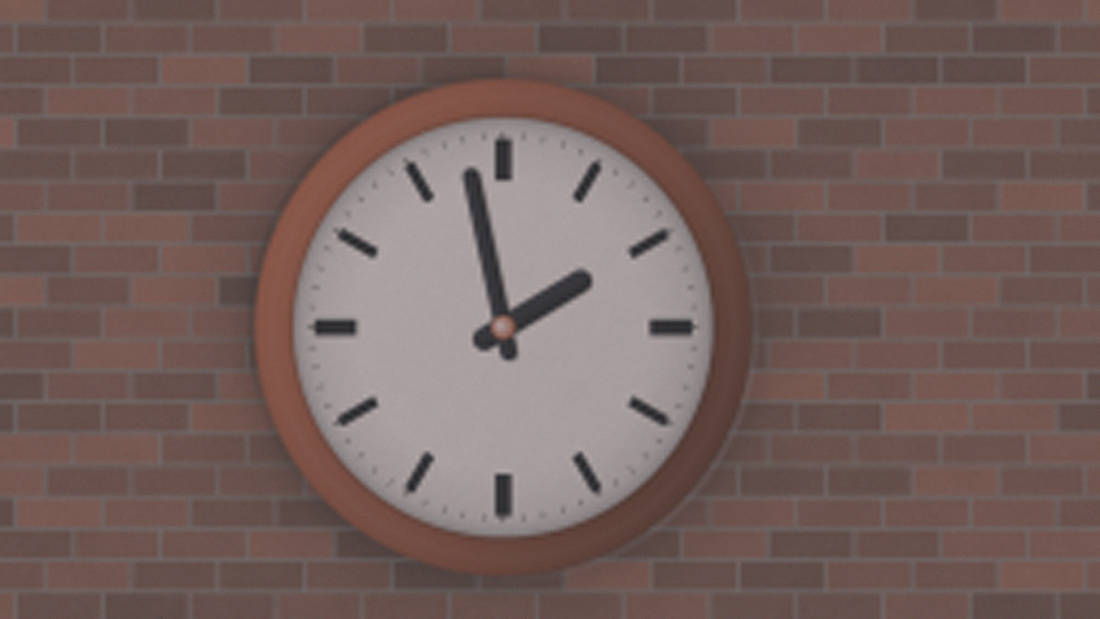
1,58
